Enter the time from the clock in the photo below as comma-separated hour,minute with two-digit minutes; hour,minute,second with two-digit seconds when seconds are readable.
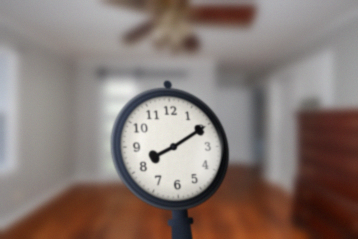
8,10
